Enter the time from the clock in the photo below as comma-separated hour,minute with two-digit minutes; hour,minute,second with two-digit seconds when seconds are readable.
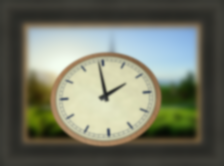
1,59
